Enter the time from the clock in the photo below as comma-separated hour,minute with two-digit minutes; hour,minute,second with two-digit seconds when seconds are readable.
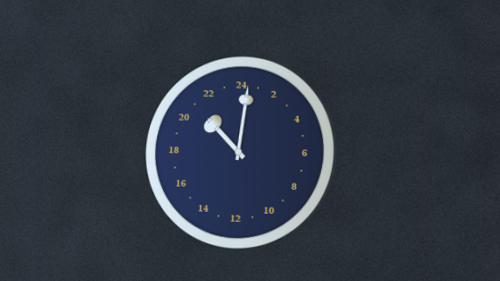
21,01
